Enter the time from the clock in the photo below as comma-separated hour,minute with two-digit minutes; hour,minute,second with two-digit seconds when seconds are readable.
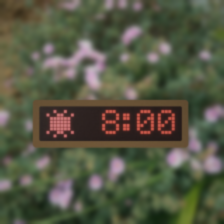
8,00
